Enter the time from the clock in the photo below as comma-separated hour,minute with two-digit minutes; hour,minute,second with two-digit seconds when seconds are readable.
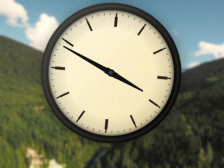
3,49
